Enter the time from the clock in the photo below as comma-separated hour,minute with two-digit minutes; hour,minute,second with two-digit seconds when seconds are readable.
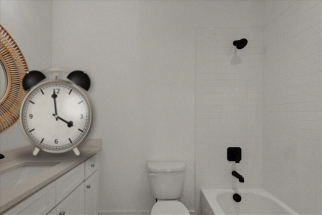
3,59
